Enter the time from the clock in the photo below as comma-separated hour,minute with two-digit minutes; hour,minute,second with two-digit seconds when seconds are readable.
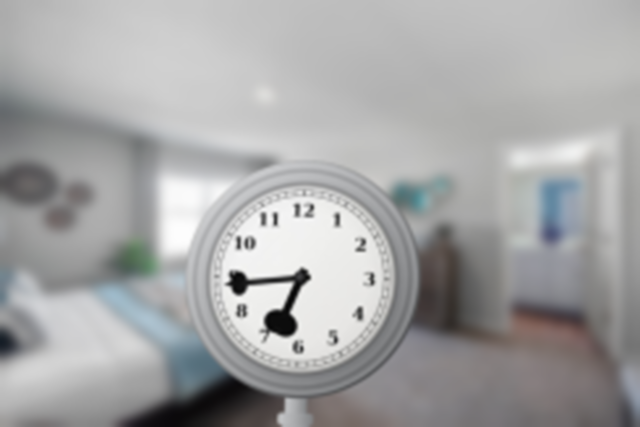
6,44
